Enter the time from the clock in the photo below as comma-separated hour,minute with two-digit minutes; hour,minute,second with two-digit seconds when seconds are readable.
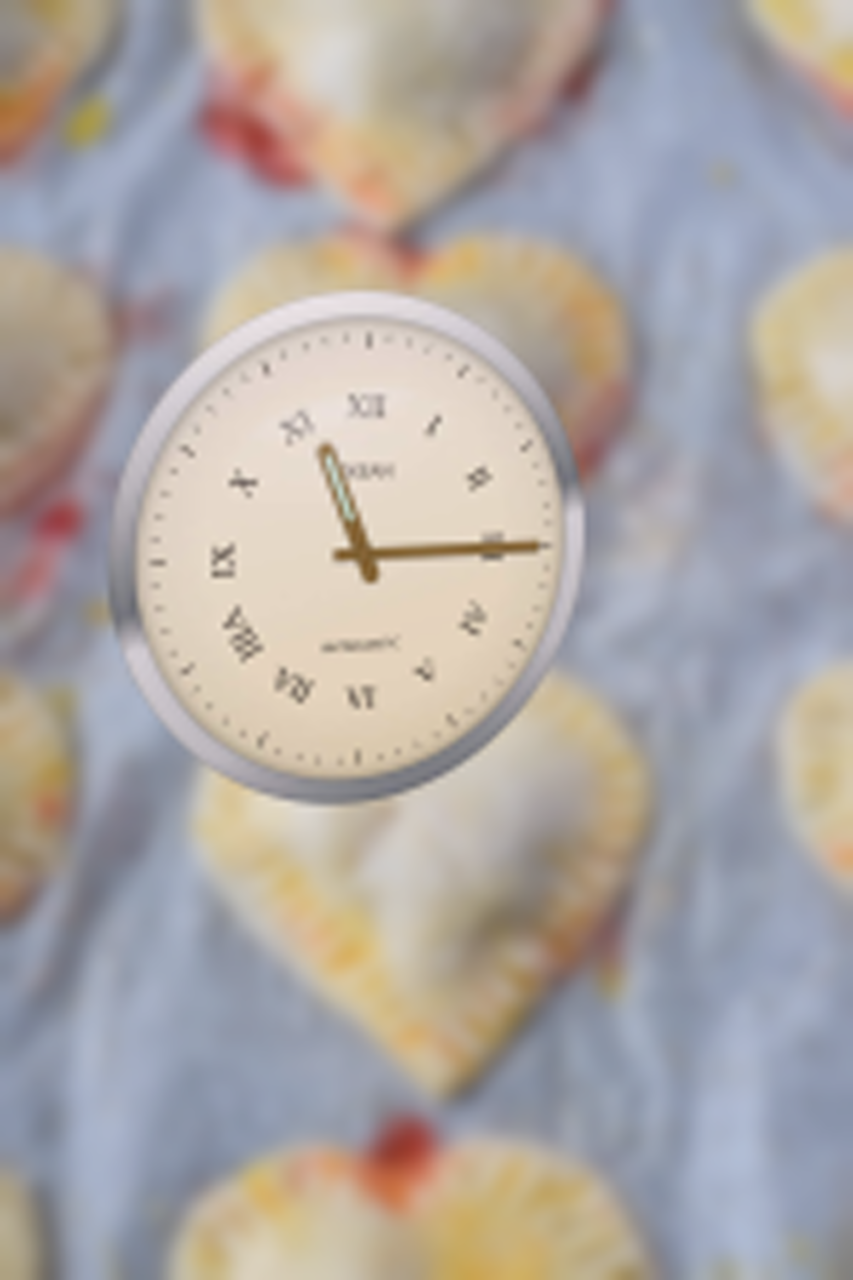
11,15
